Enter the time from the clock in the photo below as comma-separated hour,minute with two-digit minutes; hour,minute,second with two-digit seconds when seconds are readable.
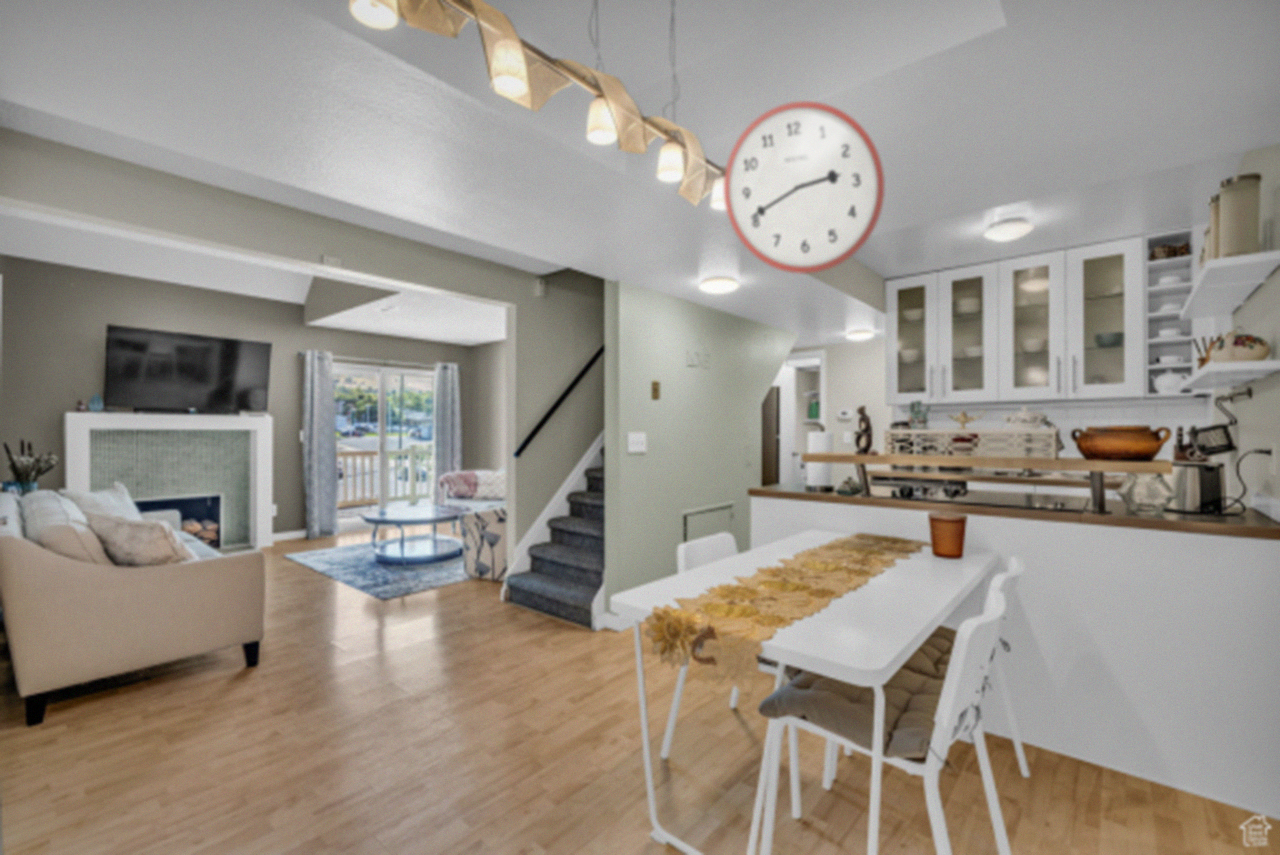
2,41
